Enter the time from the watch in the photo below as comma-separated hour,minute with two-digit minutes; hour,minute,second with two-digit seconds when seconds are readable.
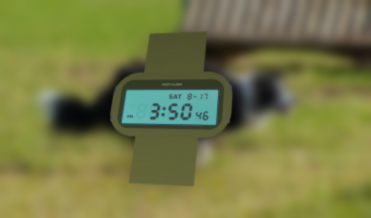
3,50
